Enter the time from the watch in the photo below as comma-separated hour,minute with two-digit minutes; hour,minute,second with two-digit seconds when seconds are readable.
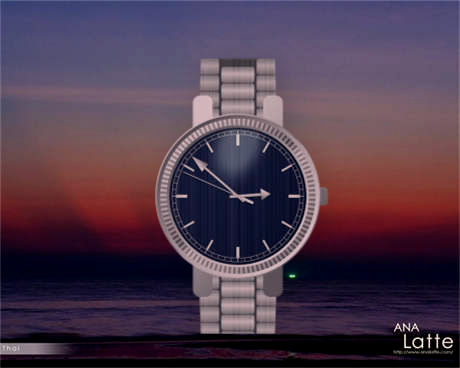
2,51,49
